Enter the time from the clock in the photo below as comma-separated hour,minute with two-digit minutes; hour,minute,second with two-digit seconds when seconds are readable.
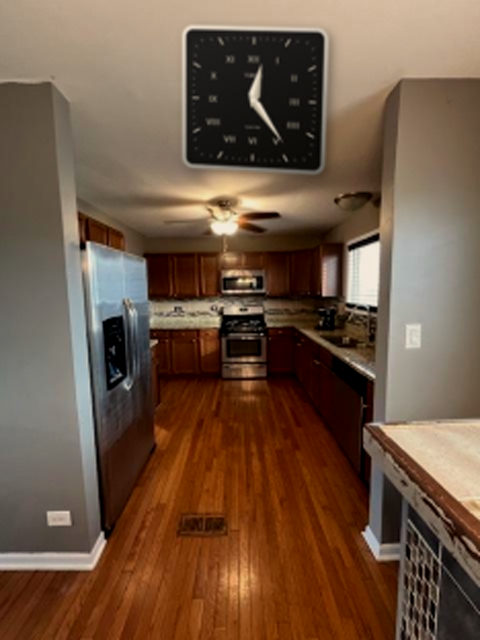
12,24
